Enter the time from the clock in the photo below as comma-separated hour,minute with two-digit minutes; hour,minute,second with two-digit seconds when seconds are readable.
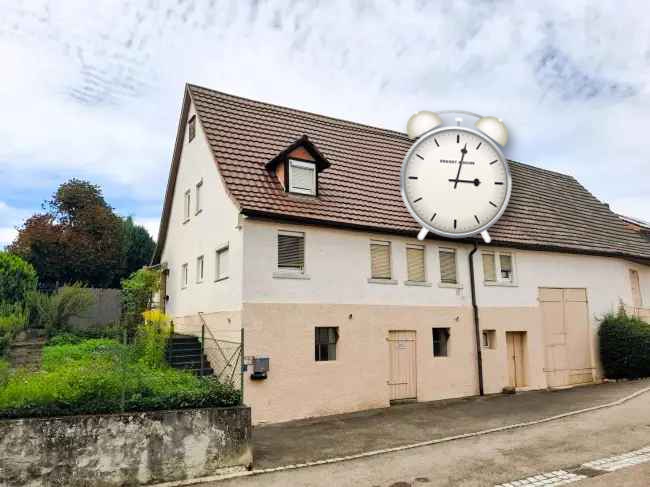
3,02
